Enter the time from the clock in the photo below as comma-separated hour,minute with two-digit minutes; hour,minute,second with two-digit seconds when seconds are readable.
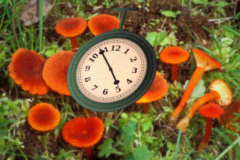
4,54
